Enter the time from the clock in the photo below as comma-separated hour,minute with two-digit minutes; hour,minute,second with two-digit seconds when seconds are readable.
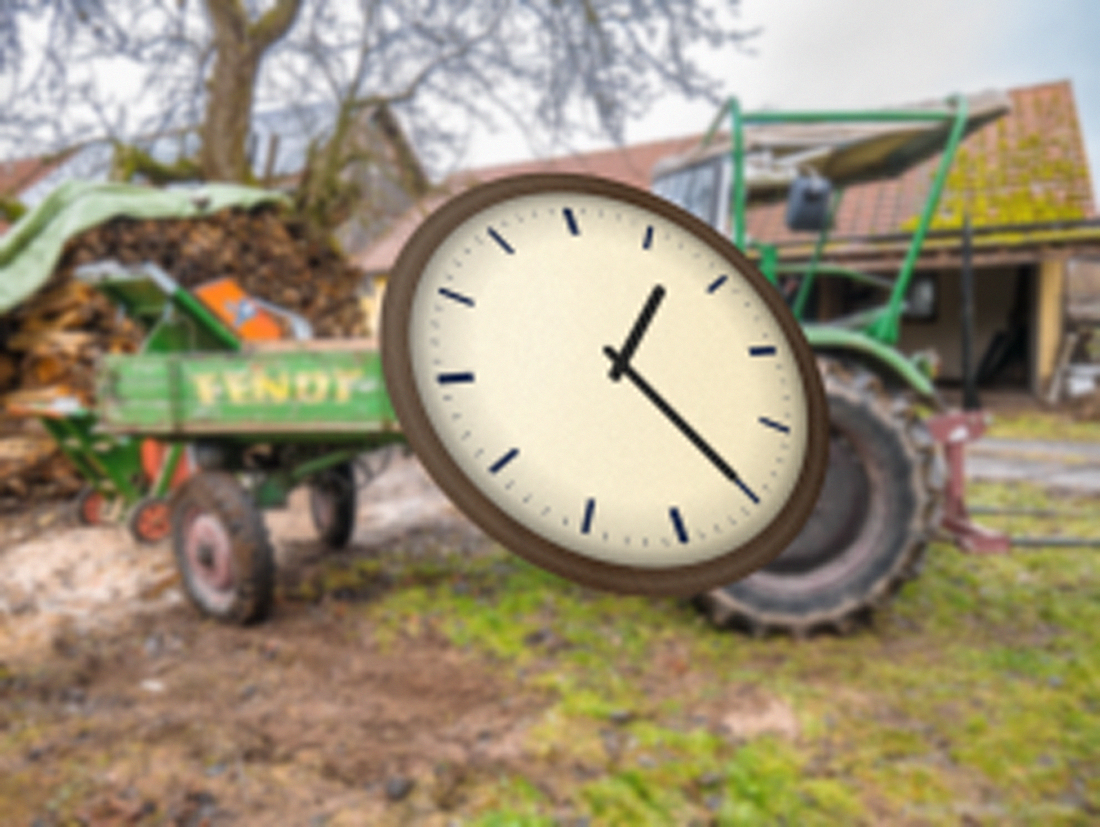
1,25
